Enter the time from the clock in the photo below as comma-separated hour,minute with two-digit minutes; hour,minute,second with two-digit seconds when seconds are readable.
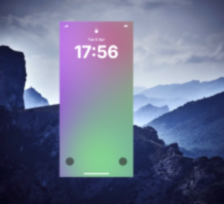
17,56
